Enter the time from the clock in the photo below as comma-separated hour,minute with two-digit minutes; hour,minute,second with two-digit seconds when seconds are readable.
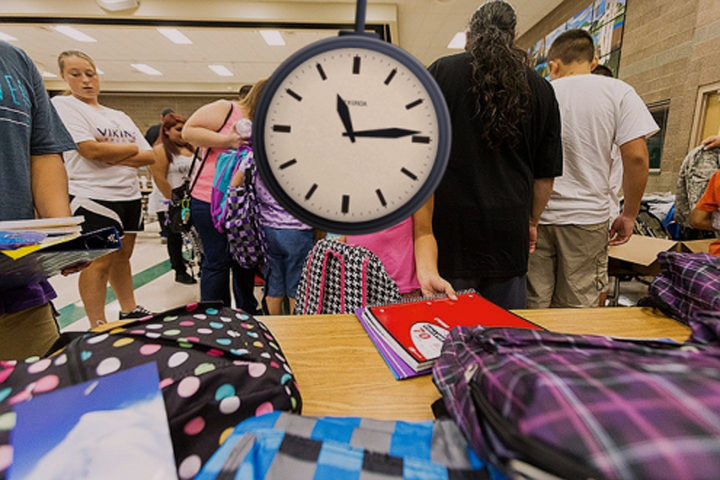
11,14
